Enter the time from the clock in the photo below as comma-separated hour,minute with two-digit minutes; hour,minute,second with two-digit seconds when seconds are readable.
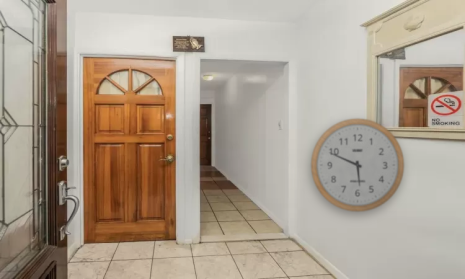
5,49
